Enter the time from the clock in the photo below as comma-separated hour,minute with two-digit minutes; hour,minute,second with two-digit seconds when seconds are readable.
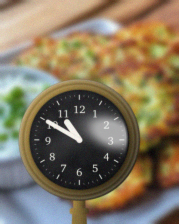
10,50
